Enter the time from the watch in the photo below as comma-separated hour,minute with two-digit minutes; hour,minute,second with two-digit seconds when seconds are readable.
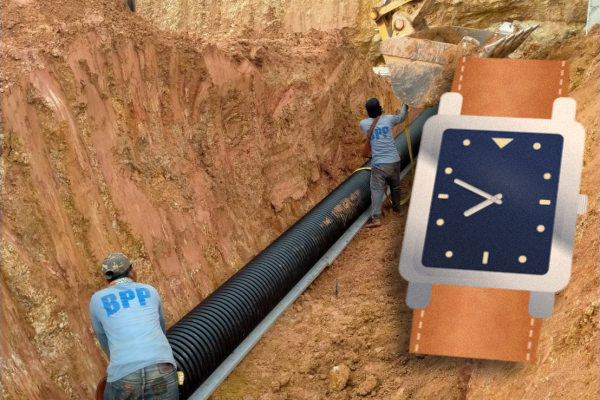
7,49
